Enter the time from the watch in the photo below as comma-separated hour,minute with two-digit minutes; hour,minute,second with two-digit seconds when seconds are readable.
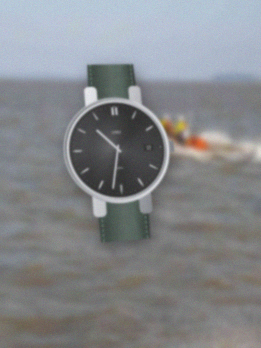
10,32
